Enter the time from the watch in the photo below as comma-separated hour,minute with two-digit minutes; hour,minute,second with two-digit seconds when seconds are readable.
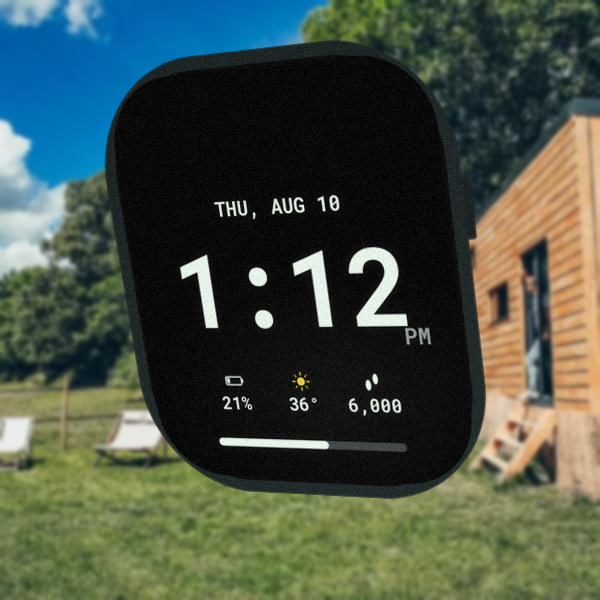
1,12
